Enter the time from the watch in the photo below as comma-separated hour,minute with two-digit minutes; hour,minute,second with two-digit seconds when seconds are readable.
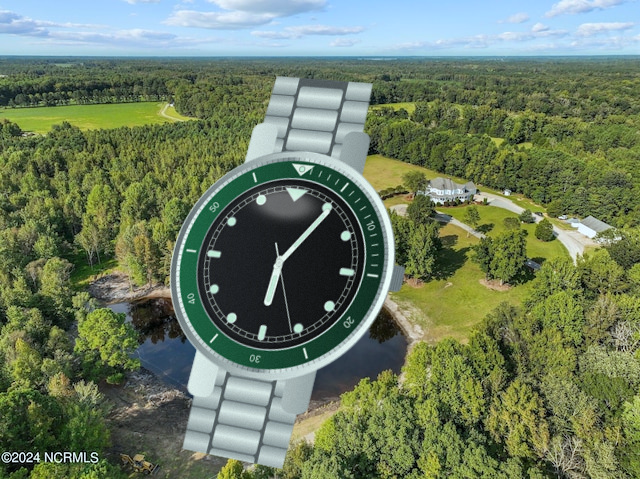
6,05,26
